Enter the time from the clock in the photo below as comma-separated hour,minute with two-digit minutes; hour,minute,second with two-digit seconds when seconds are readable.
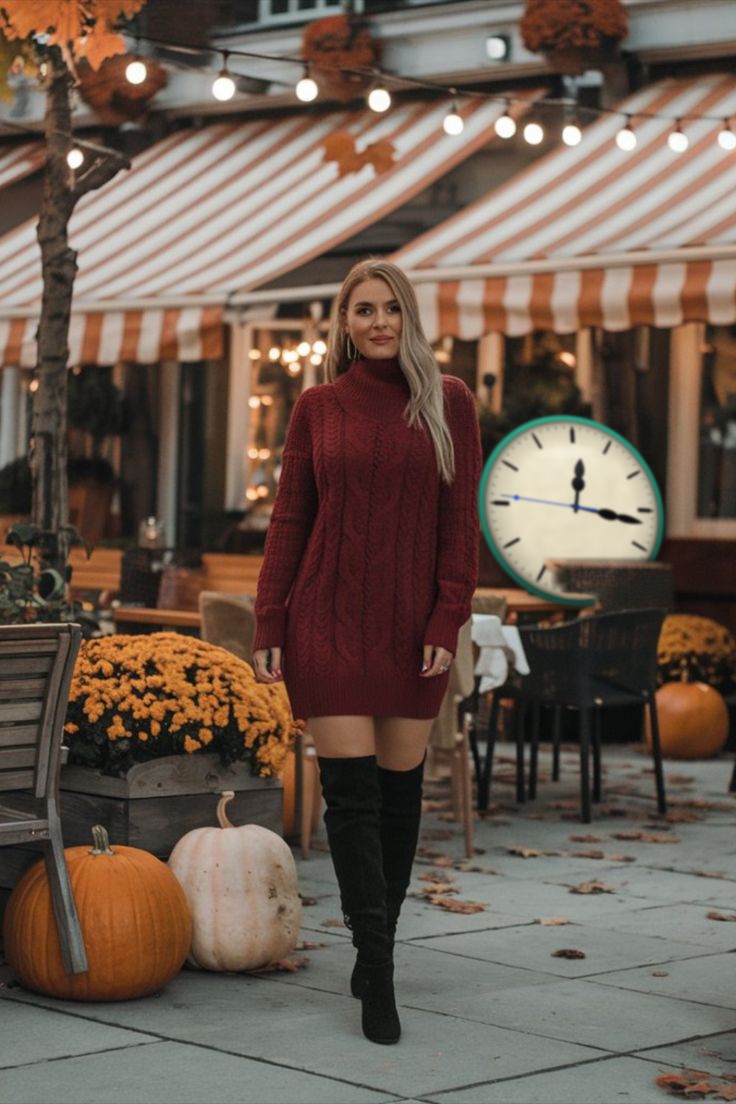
12,16,46
